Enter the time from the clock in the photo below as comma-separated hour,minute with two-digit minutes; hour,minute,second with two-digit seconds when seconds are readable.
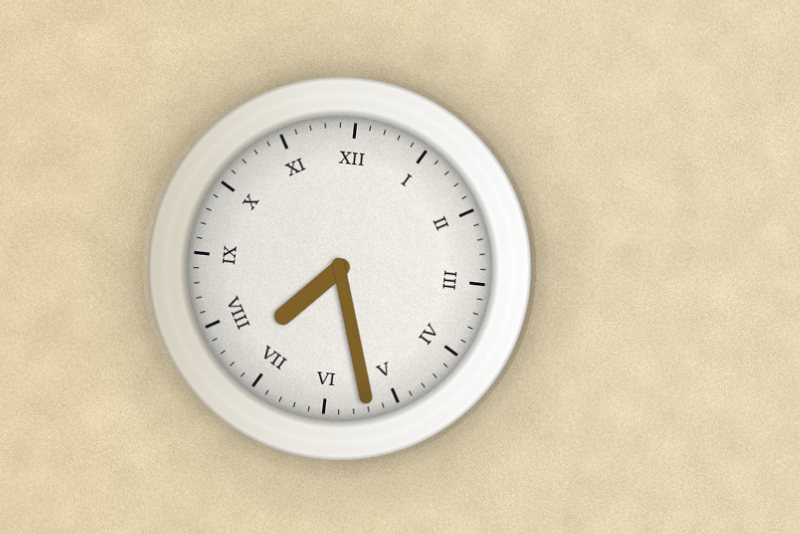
7,27
